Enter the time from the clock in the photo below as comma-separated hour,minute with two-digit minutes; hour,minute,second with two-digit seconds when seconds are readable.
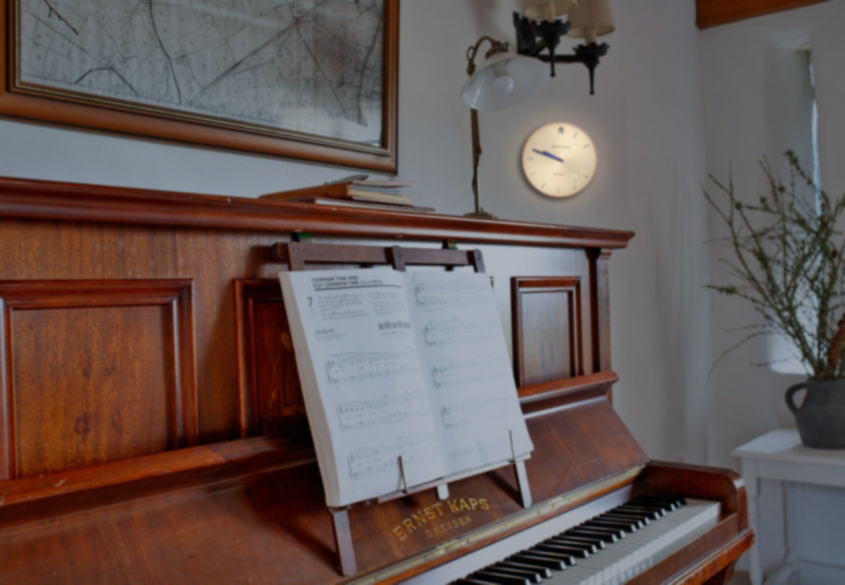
9,48
